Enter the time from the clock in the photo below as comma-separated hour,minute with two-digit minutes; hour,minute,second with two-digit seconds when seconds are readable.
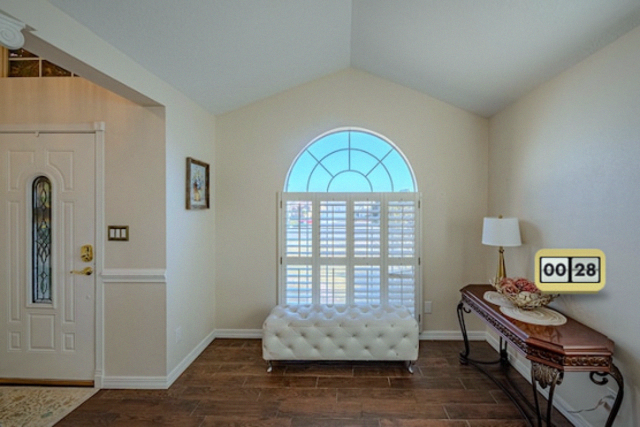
0,28
